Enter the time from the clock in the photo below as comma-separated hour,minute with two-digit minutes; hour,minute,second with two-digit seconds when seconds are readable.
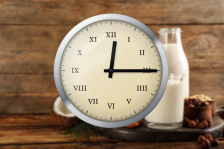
12,15
